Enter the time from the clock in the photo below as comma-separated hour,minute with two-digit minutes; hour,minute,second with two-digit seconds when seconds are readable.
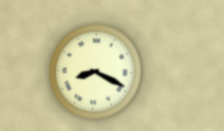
8,19
